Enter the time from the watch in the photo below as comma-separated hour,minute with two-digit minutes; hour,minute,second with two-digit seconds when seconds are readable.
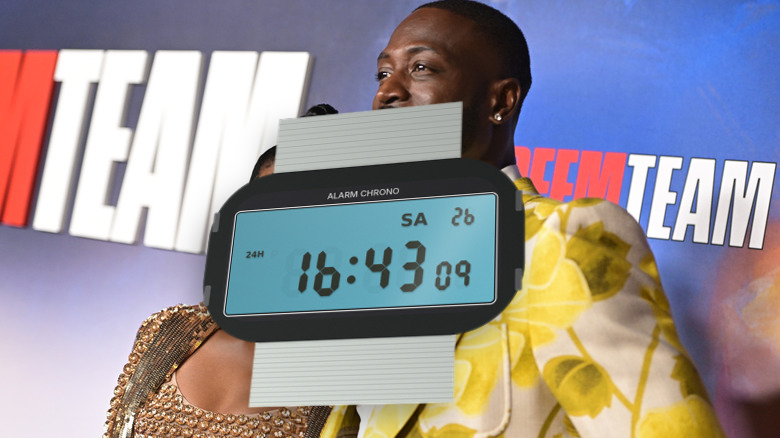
16,43,09
